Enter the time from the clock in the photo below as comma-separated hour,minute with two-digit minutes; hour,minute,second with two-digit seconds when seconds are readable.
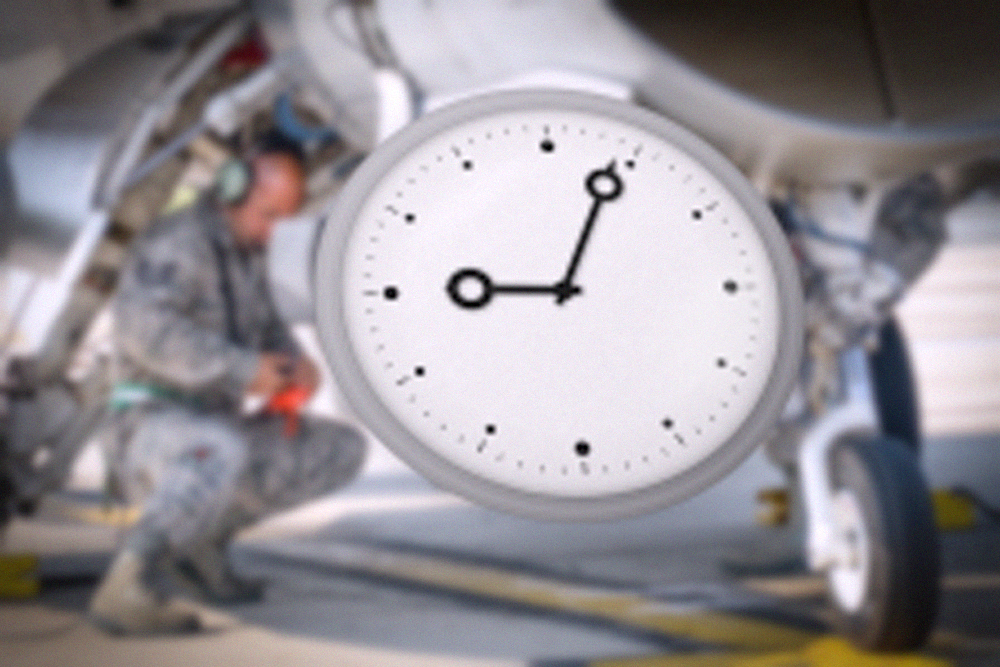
9,04
